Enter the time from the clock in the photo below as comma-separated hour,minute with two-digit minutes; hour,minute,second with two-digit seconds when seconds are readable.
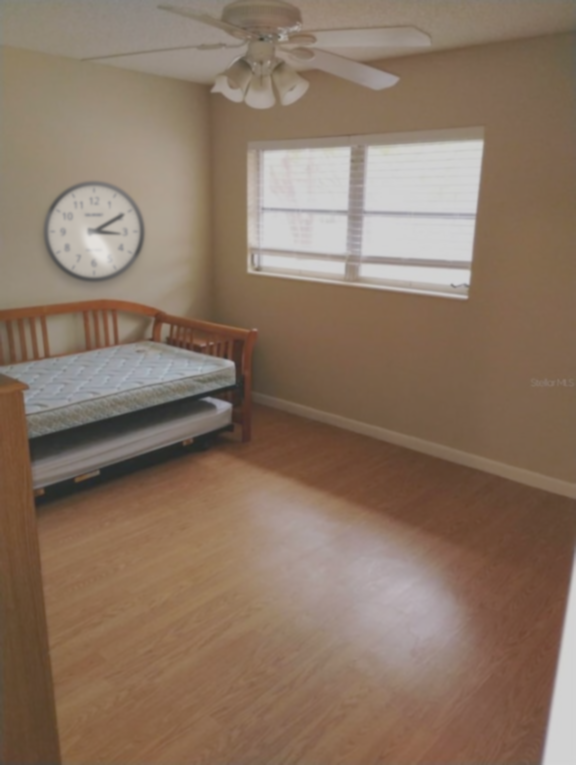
3,10
